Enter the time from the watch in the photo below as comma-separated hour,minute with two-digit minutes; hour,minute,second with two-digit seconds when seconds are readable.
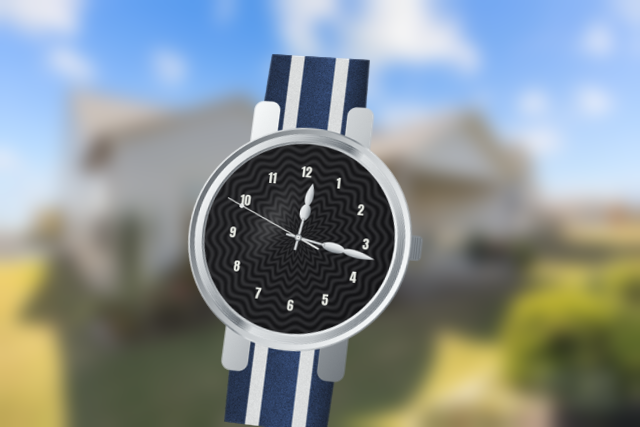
12,16,49
